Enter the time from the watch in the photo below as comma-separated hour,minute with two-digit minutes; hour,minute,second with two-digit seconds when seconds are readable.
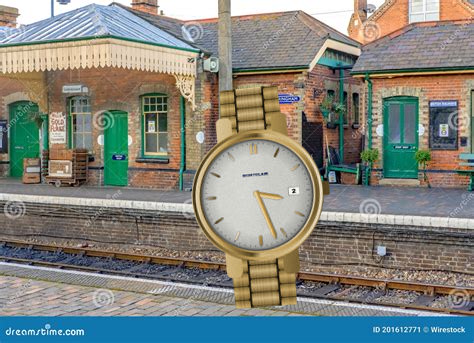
3,27
